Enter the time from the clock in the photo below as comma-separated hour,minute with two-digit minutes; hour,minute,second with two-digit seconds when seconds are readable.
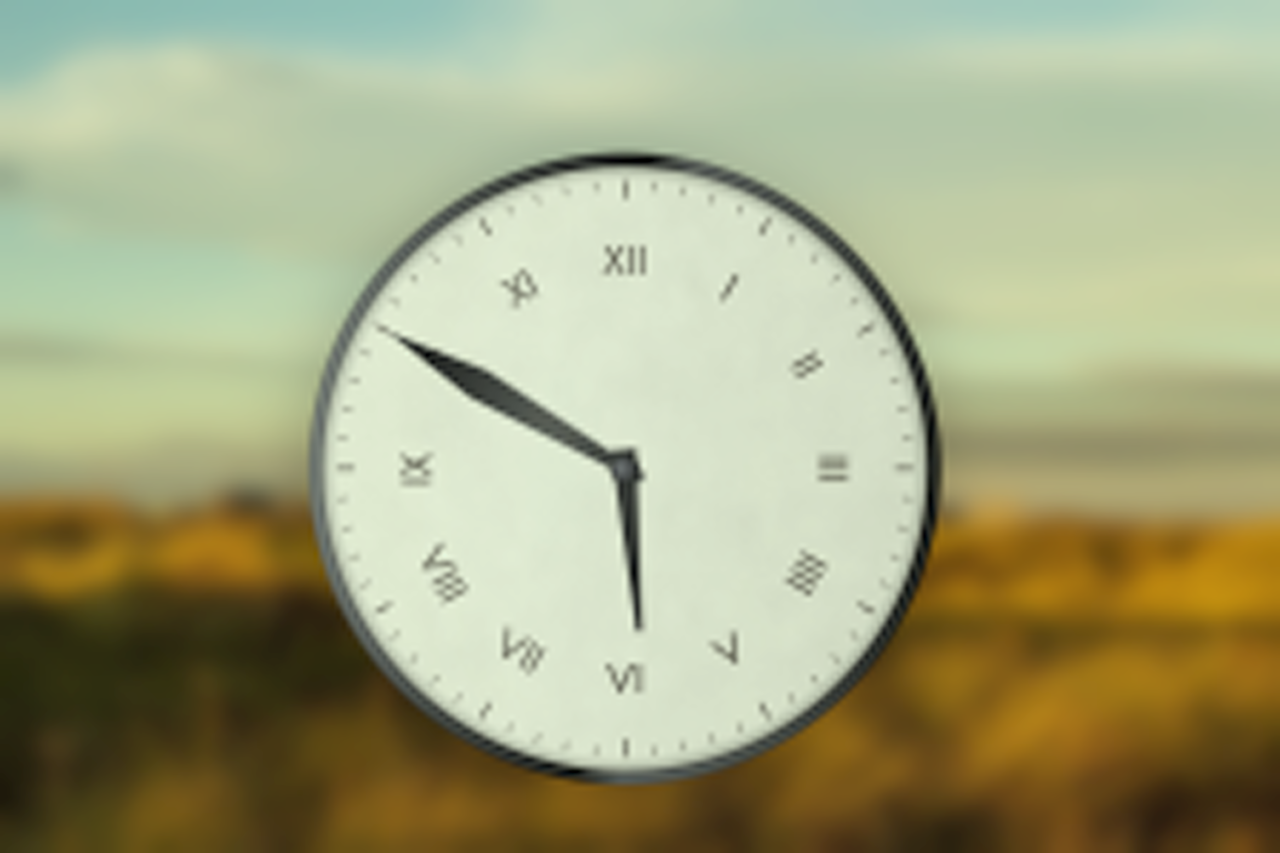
5,50
